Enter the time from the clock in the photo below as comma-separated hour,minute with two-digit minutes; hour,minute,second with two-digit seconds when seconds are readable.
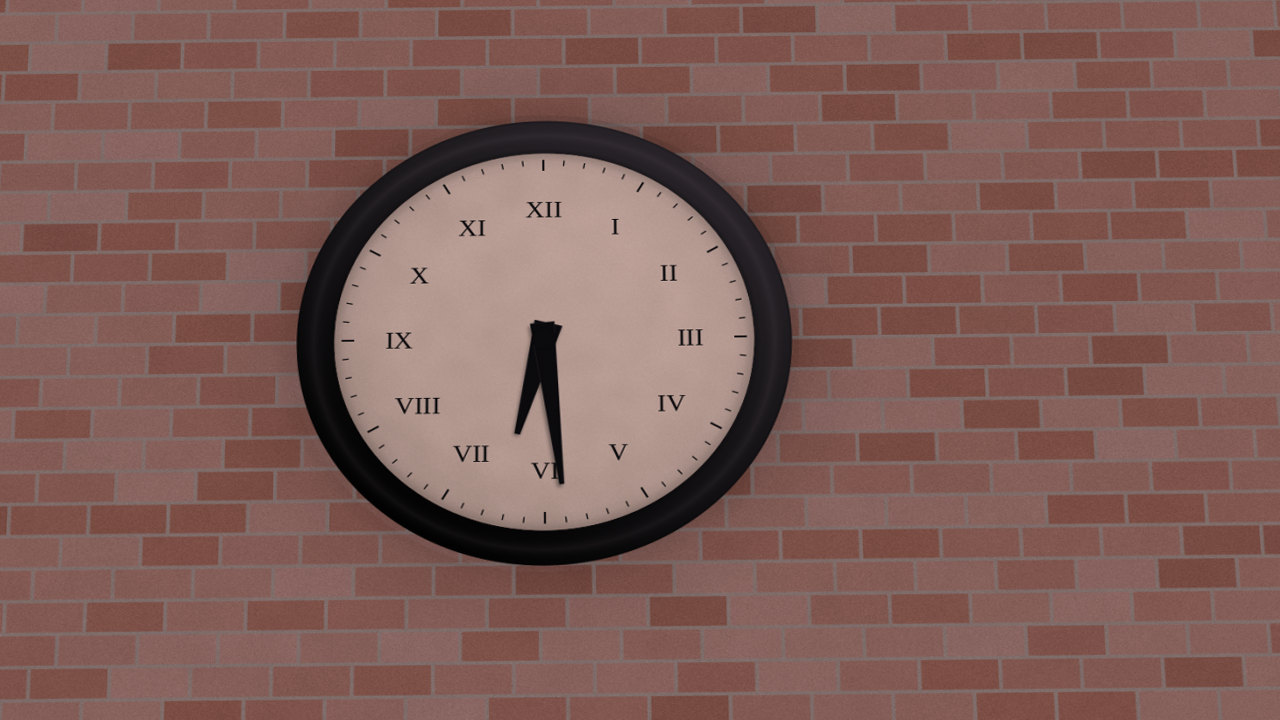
6,29
